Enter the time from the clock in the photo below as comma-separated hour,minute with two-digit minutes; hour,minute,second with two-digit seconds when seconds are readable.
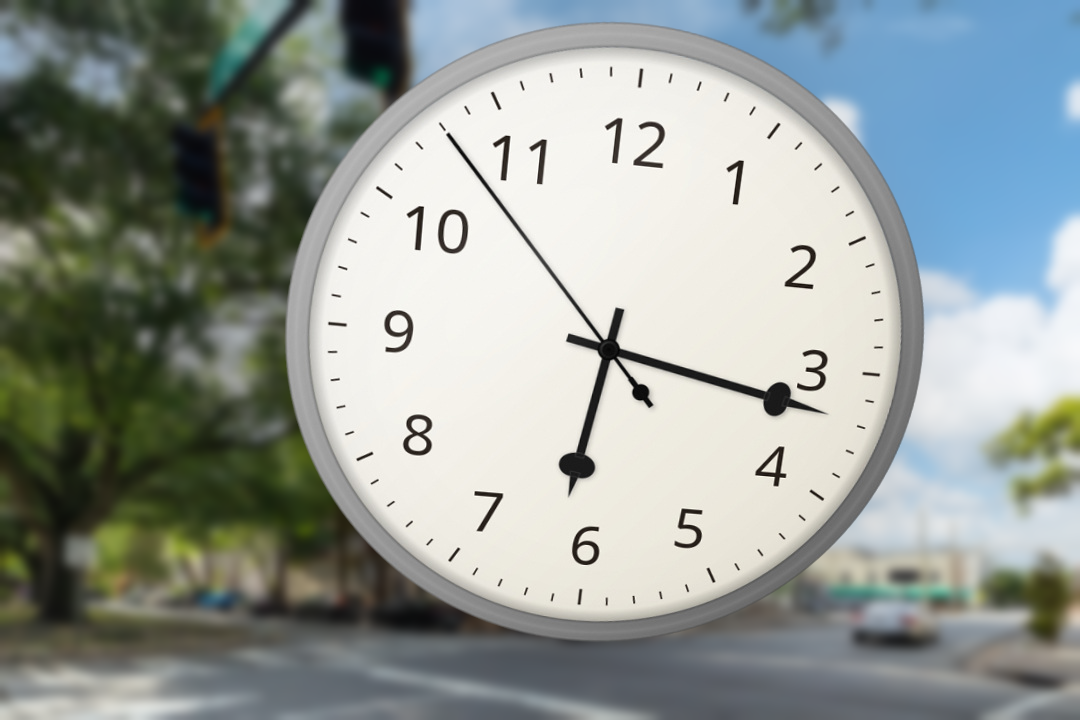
6,16,53
